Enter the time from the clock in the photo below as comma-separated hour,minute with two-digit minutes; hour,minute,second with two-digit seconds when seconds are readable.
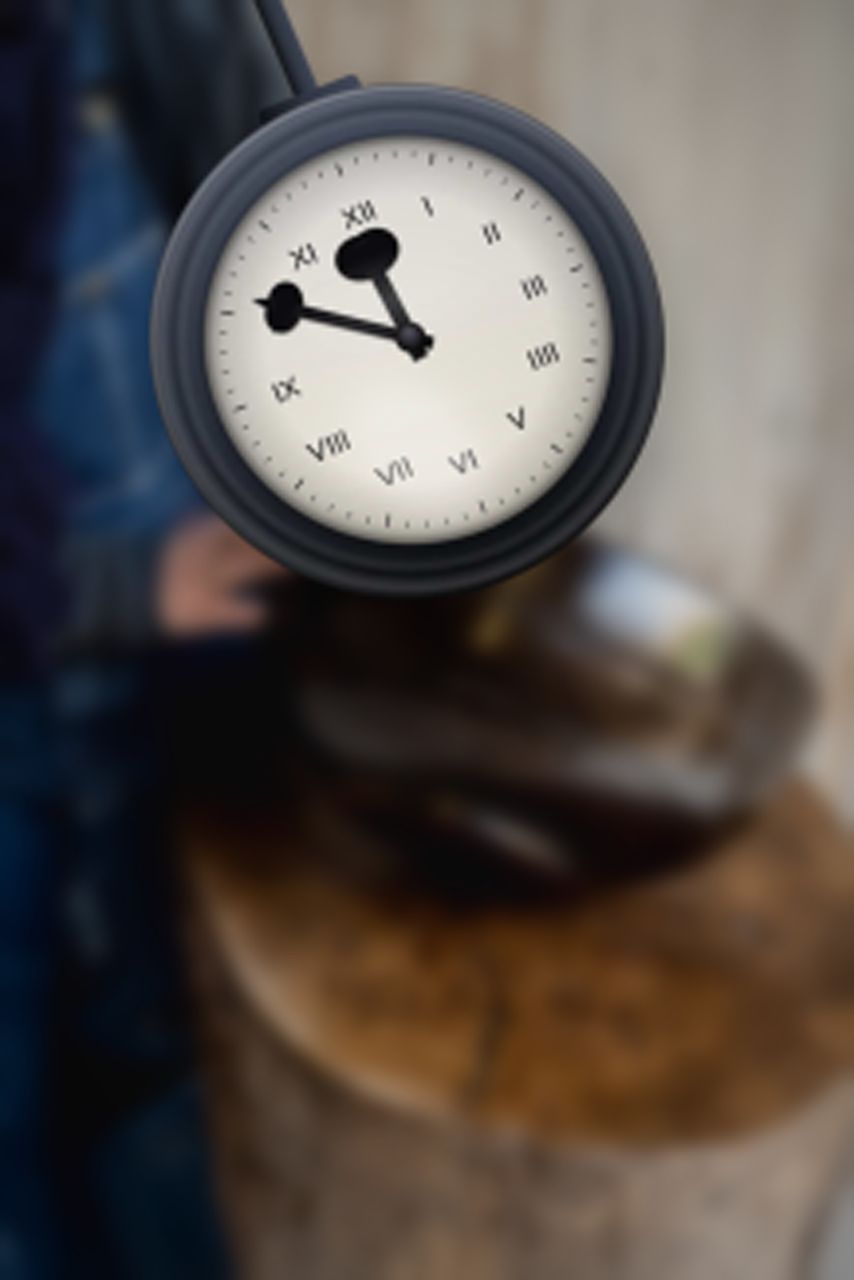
11,51
